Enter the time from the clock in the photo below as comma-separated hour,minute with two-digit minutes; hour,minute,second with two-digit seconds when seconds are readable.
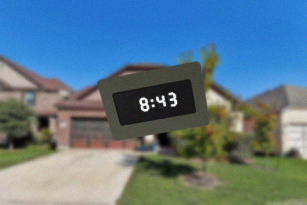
8,43
